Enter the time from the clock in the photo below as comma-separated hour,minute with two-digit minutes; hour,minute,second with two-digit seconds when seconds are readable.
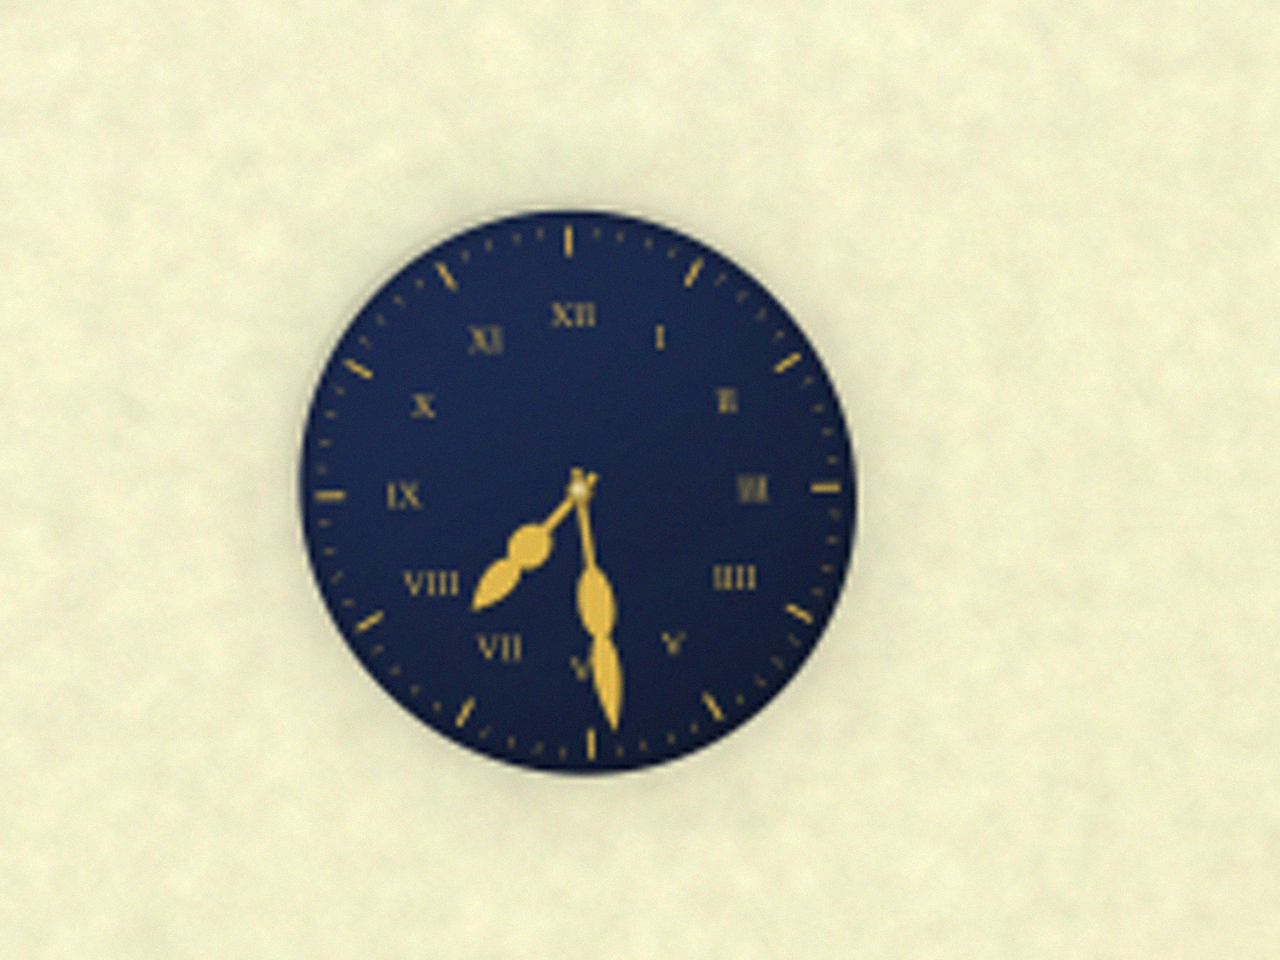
7,29
